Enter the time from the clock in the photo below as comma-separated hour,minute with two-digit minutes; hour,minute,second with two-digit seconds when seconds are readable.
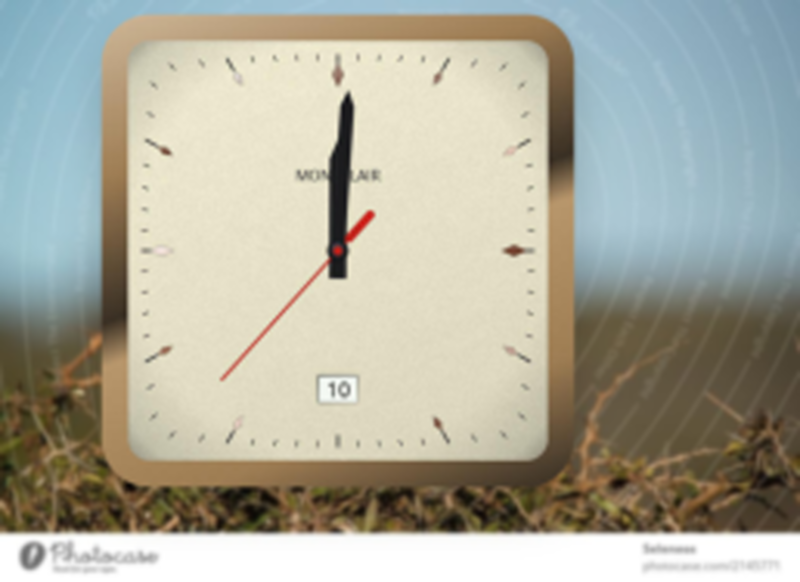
12,00,37
